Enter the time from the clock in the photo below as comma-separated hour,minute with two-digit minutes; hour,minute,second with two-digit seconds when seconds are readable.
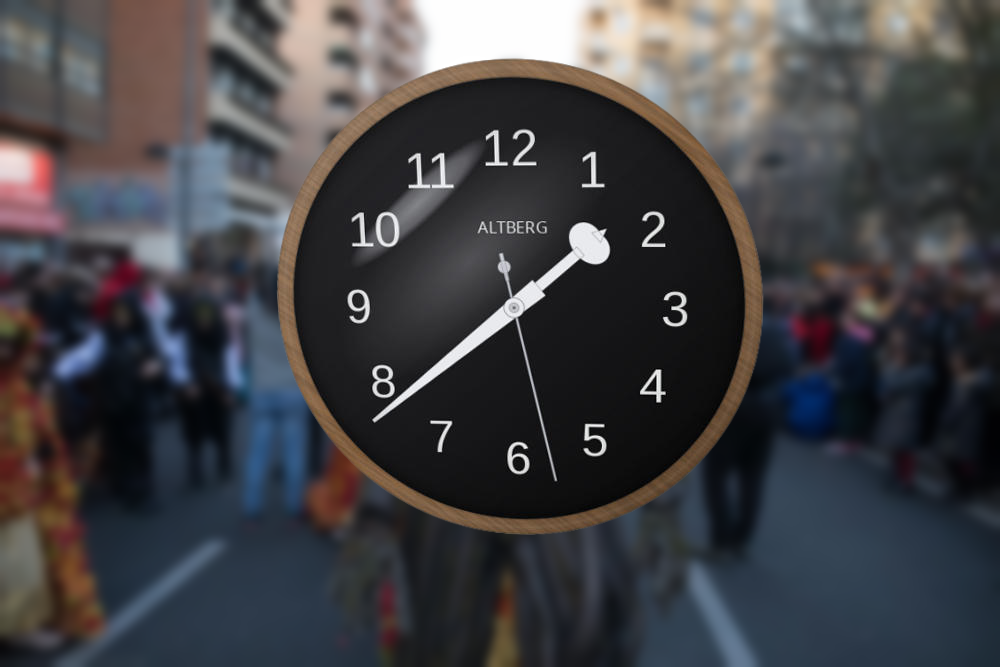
1,38,28
